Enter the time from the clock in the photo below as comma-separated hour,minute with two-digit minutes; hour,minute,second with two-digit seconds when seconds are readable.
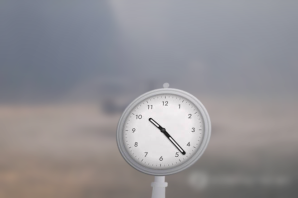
10,23
